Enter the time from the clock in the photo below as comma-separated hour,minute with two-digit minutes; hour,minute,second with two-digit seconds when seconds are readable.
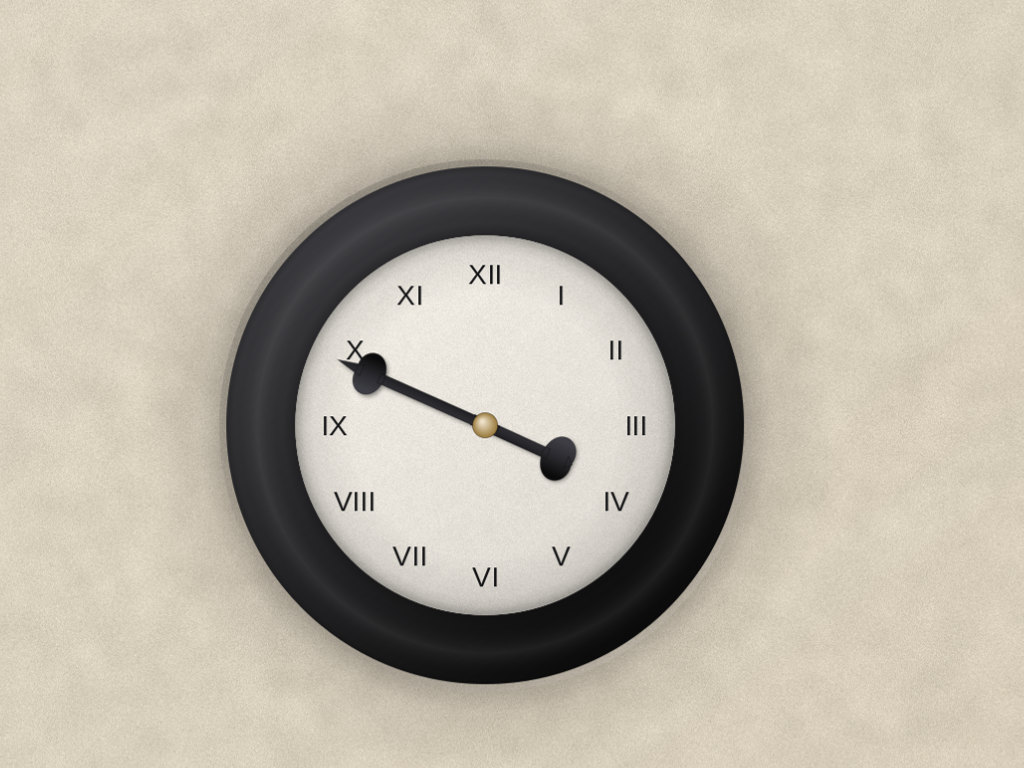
3,49
